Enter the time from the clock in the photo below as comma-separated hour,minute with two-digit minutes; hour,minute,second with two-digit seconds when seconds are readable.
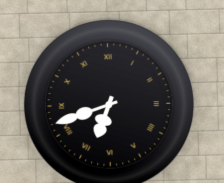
6,42
